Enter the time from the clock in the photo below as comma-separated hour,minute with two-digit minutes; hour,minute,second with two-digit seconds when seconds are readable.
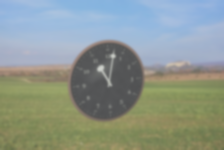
11,02
